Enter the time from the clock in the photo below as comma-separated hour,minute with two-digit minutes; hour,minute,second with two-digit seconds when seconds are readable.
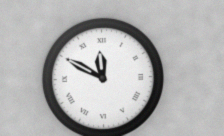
11,50
